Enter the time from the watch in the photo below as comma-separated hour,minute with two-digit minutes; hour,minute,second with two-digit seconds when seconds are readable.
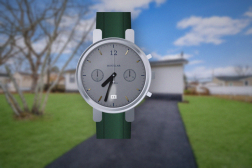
7,33
